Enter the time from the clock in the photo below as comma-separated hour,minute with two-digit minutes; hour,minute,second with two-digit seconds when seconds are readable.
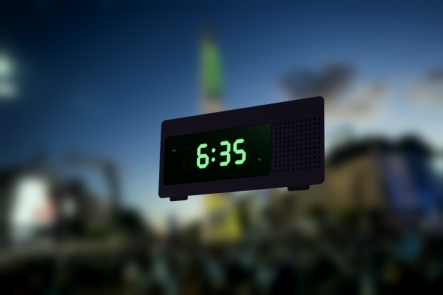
6,35
